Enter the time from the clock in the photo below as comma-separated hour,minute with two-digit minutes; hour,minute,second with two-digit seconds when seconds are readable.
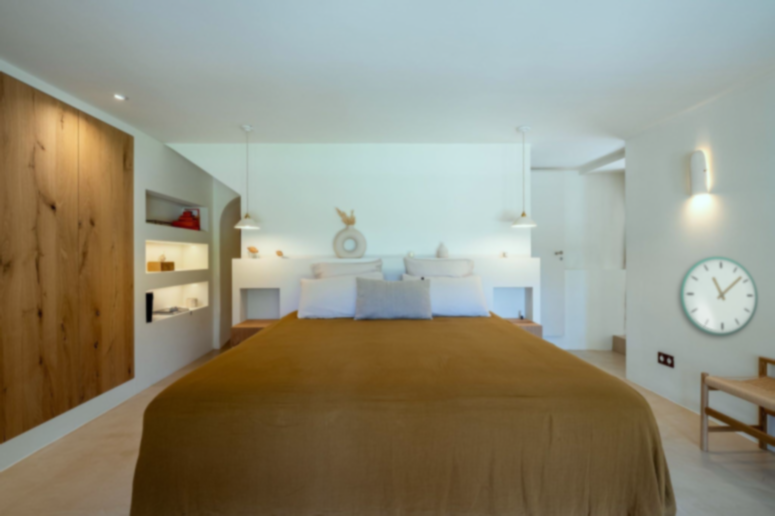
11,08
